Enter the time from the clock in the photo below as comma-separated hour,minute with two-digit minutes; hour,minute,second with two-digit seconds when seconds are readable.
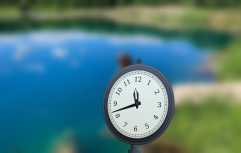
11,42
